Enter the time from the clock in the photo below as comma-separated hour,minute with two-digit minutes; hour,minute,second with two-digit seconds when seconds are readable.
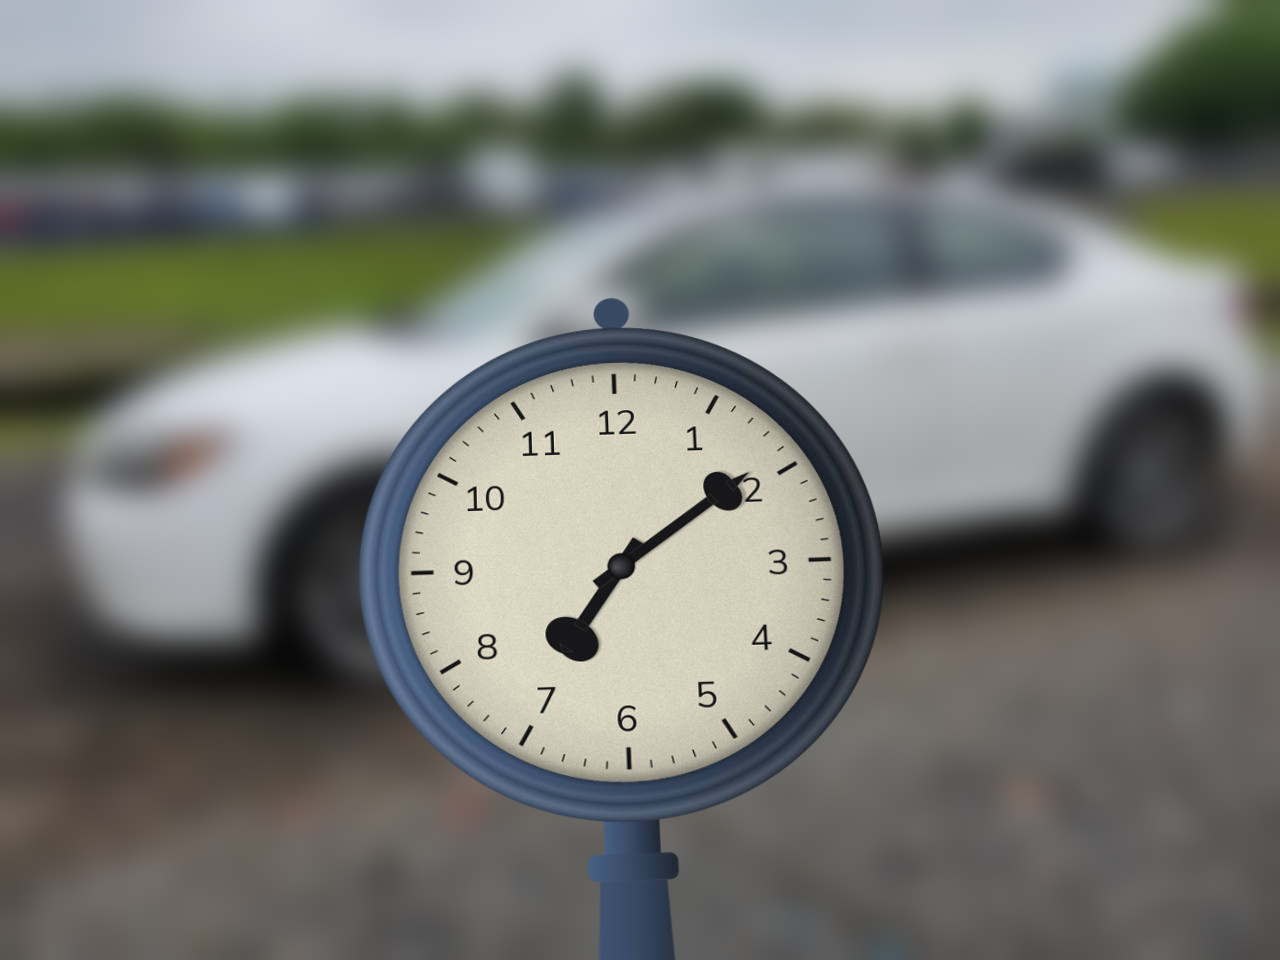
7,09
